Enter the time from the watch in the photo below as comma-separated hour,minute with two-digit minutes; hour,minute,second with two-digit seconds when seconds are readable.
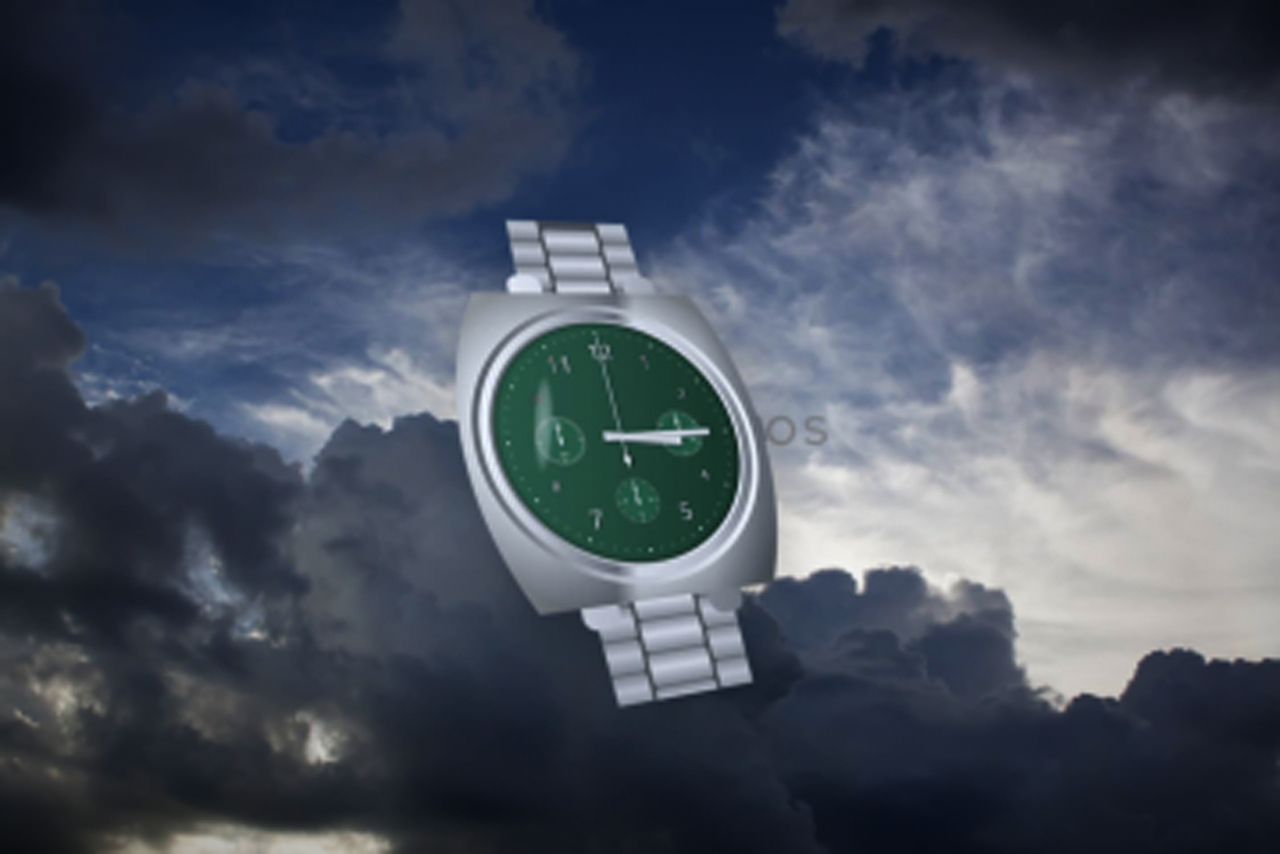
3,15
